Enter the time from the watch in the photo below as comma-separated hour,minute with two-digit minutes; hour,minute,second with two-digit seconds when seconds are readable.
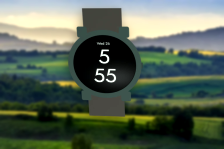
5,55
